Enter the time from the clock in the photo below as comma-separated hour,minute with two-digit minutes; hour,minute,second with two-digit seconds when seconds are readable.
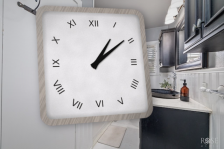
1,09
